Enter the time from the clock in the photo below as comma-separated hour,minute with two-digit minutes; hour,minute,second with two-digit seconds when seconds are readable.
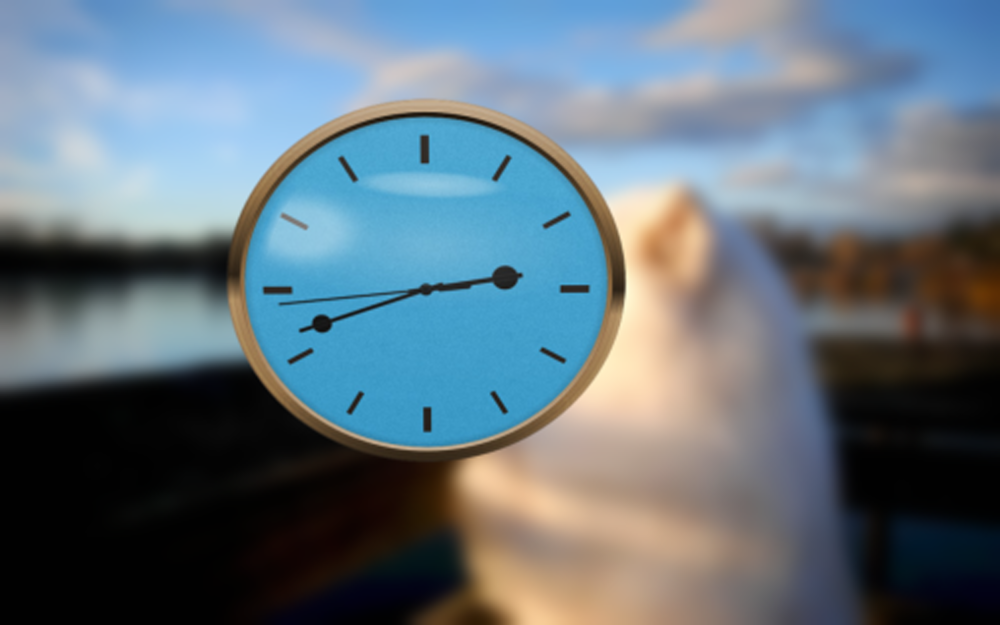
2,41,44
